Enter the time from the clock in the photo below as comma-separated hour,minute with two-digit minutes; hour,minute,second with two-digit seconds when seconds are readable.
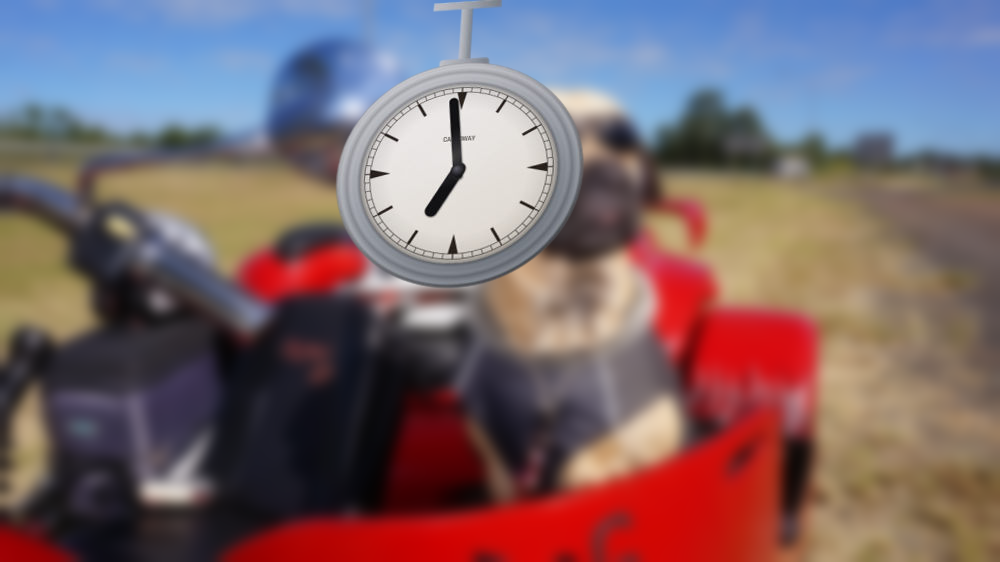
6,59
